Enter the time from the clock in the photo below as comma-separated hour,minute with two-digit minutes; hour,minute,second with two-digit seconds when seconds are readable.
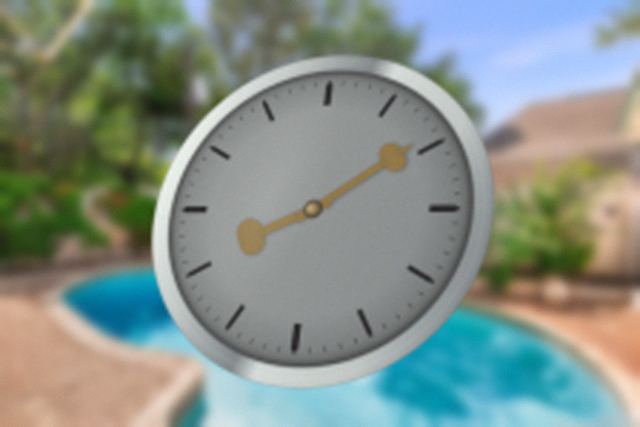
8,09
